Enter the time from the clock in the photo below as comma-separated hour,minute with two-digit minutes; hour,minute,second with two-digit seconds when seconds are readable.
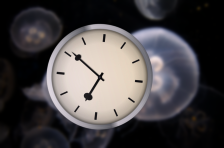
6,51
